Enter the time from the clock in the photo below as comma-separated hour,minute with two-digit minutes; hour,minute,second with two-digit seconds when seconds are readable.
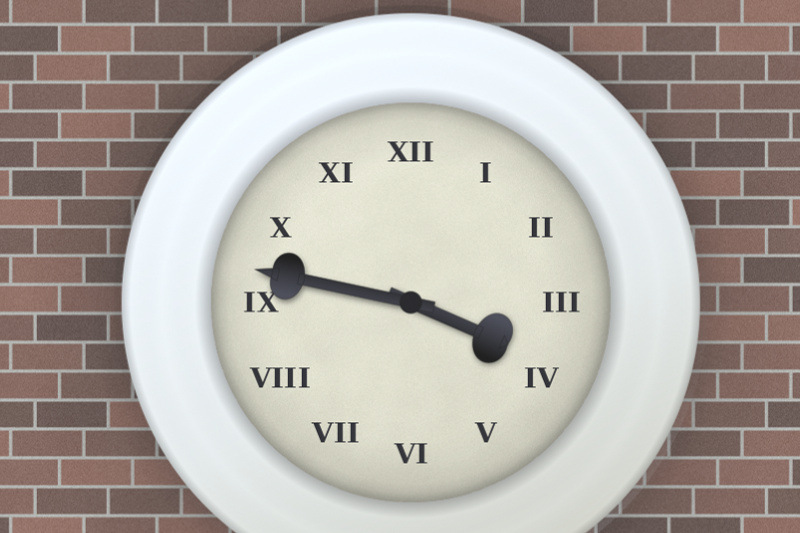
3,47
